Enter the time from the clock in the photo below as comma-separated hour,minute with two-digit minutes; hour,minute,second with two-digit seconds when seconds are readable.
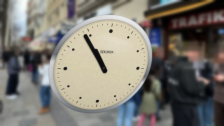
10,54
